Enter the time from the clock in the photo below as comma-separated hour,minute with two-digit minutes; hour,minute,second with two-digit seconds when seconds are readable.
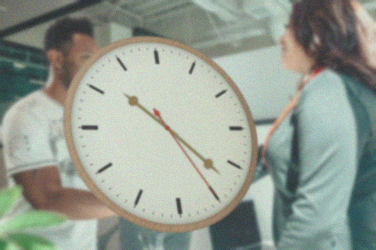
10,22,25
